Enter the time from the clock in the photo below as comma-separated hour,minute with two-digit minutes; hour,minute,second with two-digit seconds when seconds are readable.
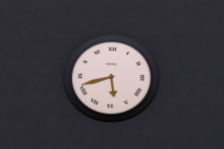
5,42
